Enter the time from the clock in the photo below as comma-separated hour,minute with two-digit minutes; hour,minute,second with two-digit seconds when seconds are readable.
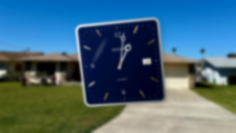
1,02
